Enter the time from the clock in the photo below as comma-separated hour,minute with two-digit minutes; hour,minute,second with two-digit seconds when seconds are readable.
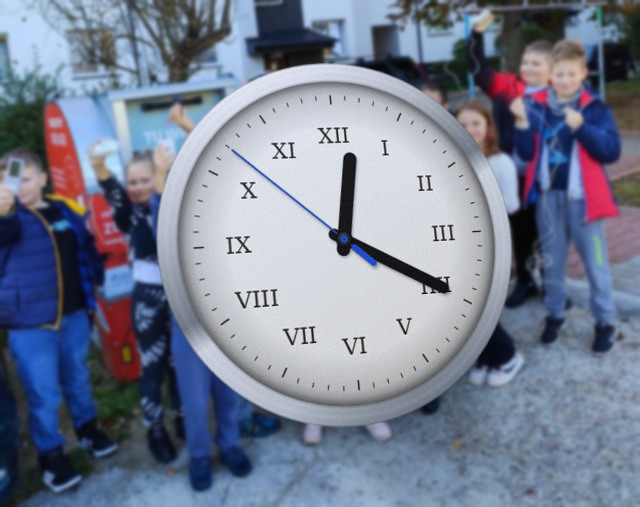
12,19,52
